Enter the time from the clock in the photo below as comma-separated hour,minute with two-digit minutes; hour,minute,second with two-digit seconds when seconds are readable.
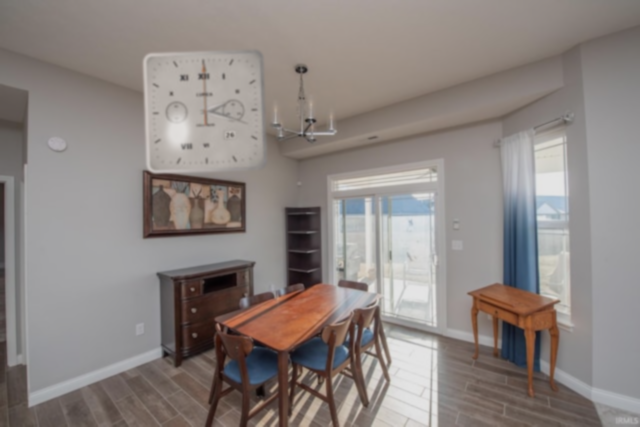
2,18
